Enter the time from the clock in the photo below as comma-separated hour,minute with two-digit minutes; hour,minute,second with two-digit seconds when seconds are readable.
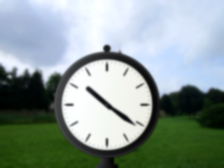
10,21
